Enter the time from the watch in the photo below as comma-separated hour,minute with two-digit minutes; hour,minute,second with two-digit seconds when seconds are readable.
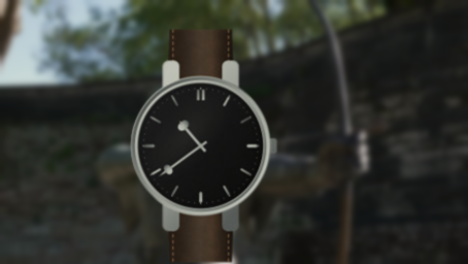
10,39
